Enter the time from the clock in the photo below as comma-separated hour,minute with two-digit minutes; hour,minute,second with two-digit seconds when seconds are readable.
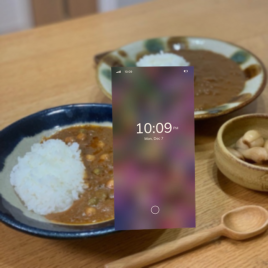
10,09
